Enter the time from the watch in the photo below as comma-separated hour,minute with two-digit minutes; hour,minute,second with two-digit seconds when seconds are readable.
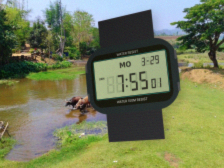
7,55
